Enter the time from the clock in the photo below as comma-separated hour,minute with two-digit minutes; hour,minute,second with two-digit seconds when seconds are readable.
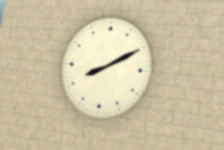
8,10
